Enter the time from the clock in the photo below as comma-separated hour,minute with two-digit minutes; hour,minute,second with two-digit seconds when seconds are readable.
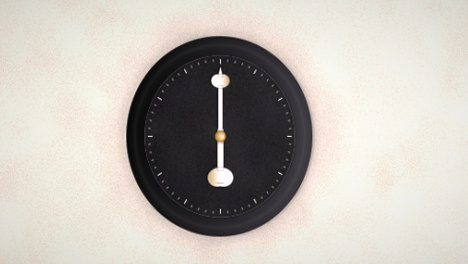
6,00
